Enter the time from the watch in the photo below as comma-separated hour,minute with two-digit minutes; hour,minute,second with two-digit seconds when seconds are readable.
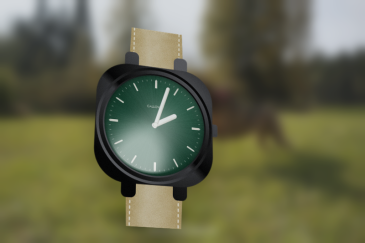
2,03
